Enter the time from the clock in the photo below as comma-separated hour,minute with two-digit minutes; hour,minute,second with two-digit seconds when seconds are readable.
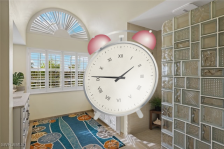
1,46
